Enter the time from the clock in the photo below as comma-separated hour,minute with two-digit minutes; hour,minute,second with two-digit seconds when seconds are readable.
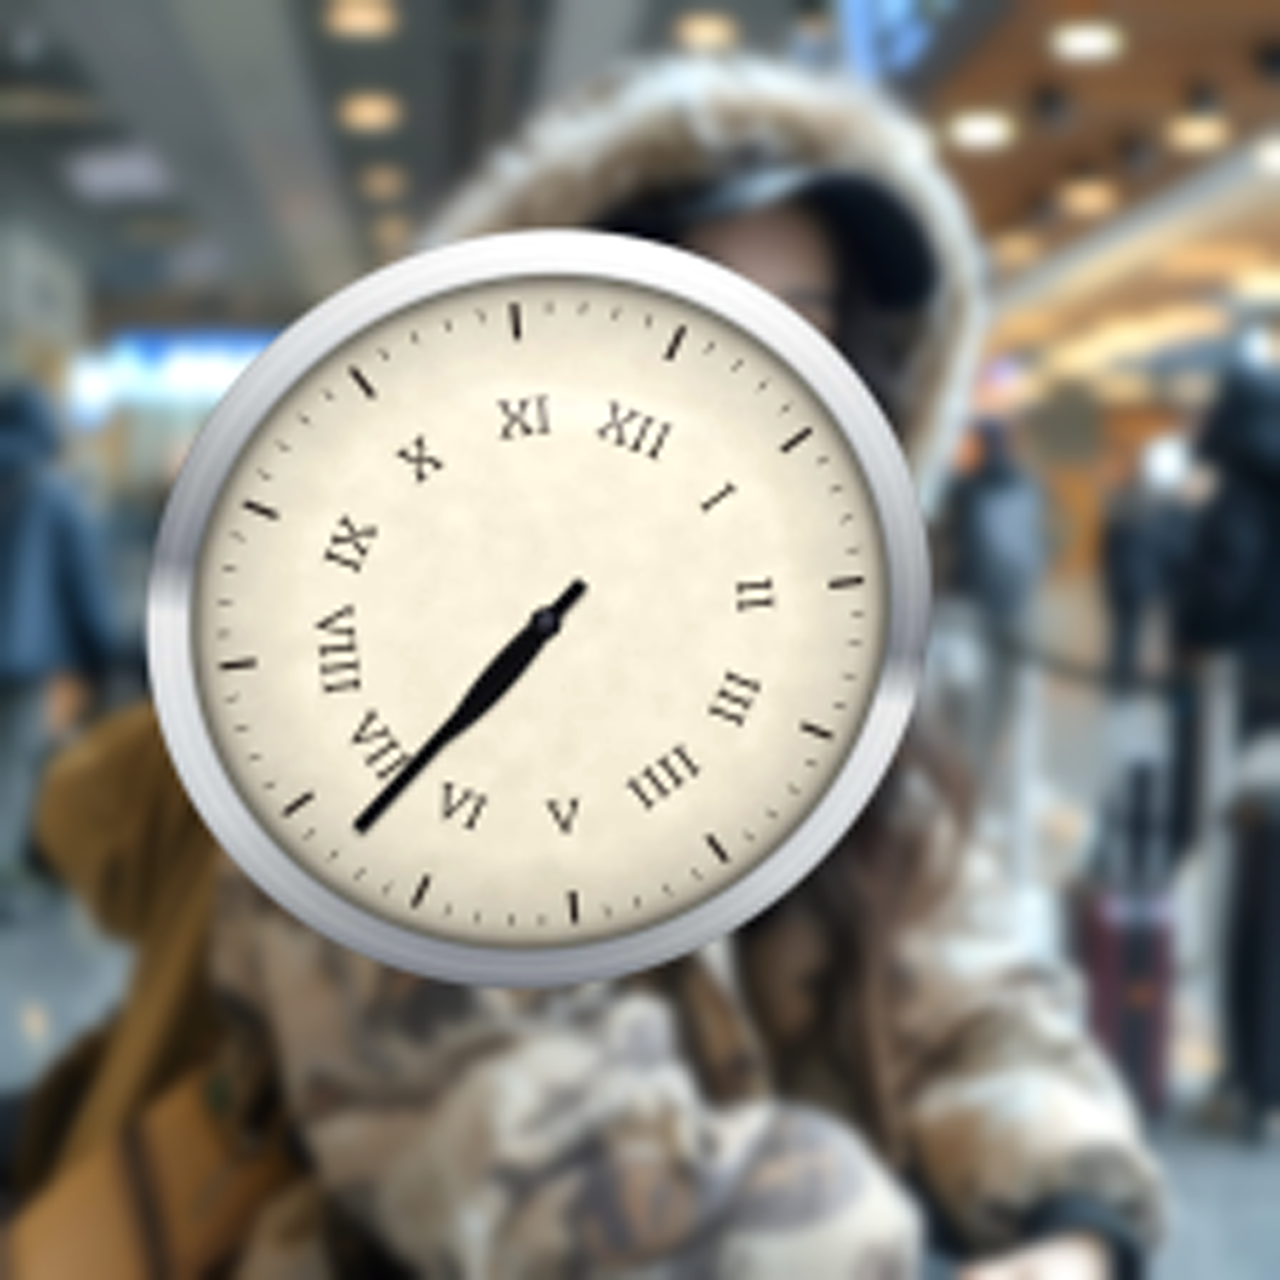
6,33
